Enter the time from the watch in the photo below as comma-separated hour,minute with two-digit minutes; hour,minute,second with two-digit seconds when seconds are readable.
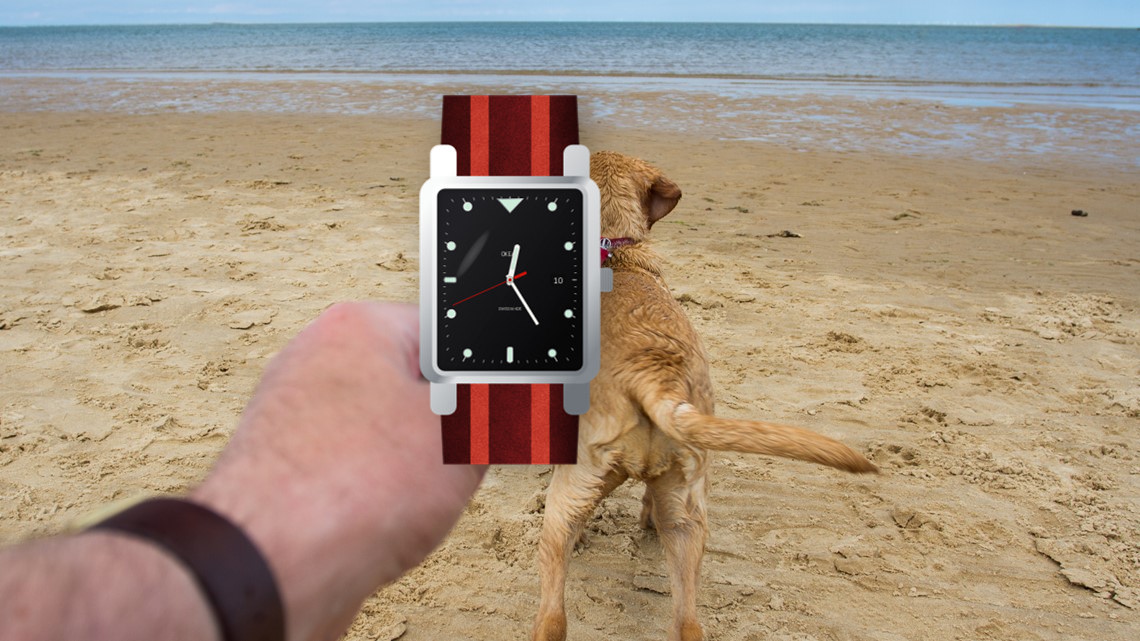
12,24,41
